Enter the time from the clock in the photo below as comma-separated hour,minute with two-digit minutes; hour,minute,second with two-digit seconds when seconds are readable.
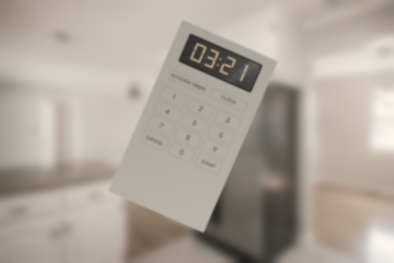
3,21
